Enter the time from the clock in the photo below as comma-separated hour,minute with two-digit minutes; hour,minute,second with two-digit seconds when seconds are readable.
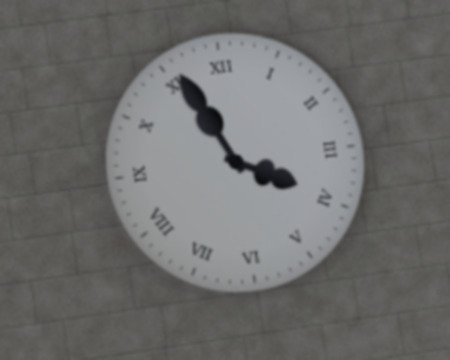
3,56
